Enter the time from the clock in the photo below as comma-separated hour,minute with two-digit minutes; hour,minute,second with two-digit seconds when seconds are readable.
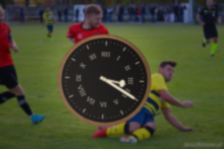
3,20
